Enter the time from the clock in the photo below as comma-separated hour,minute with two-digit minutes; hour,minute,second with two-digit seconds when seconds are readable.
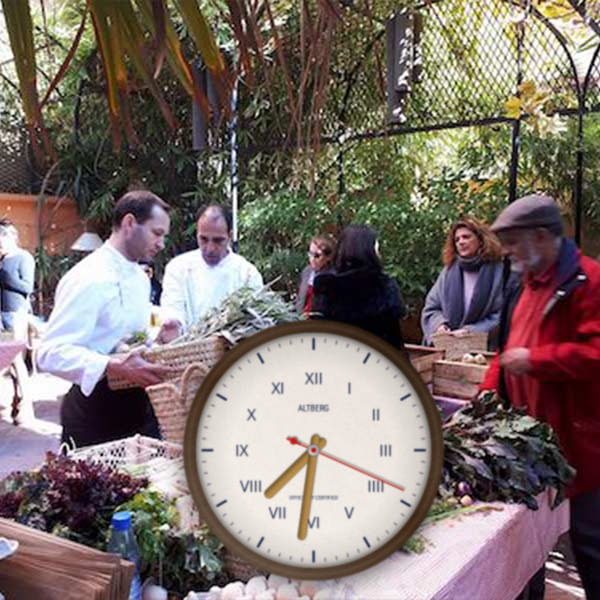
7,31,19
